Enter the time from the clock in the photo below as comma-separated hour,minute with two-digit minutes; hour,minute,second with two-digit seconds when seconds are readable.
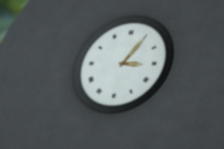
3,05
